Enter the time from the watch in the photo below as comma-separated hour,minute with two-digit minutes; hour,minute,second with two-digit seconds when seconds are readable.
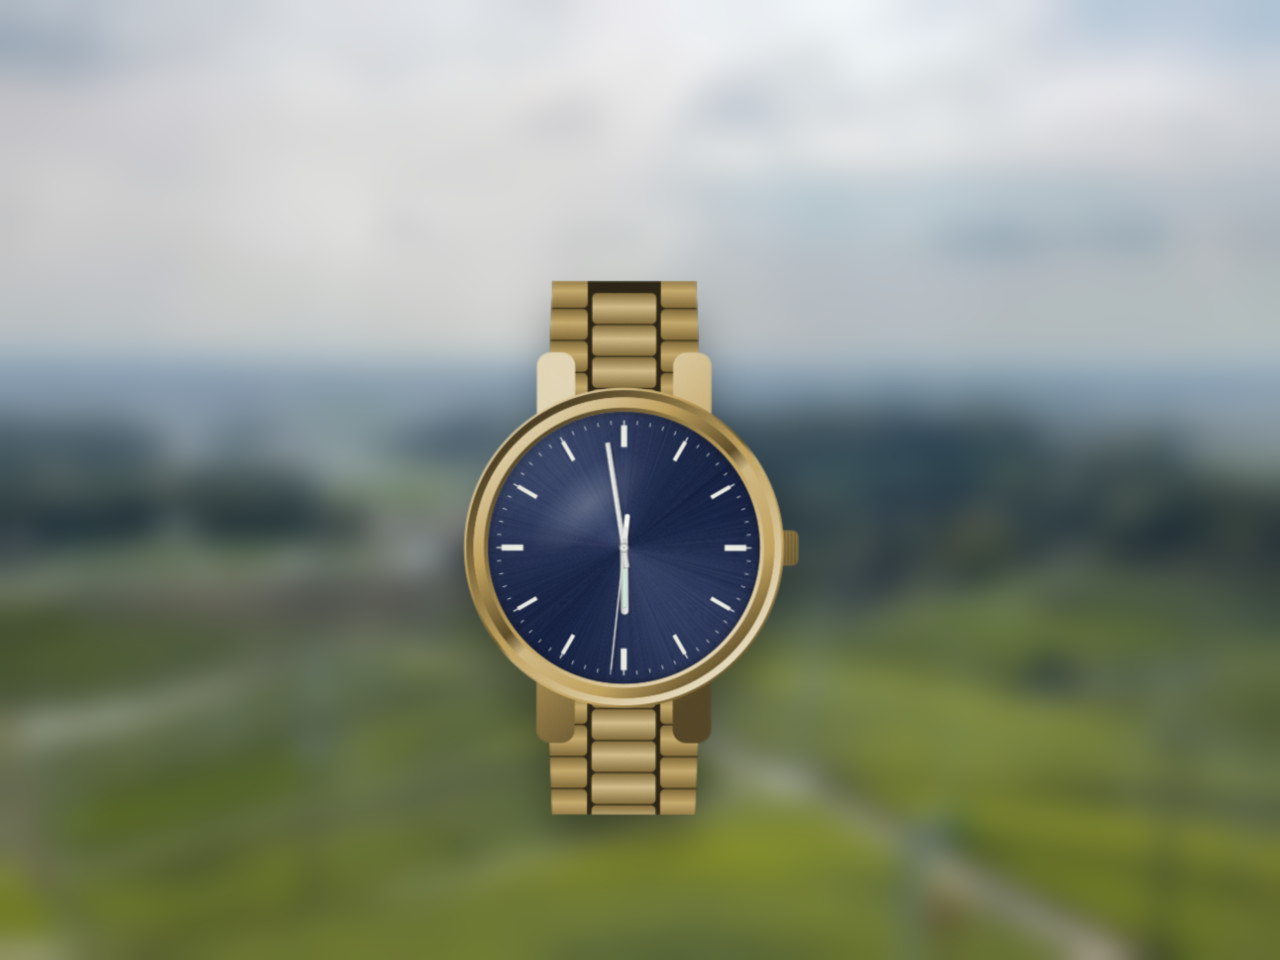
5,58,31
